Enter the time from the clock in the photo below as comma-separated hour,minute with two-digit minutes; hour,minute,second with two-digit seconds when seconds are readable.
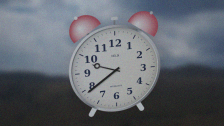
9,39
